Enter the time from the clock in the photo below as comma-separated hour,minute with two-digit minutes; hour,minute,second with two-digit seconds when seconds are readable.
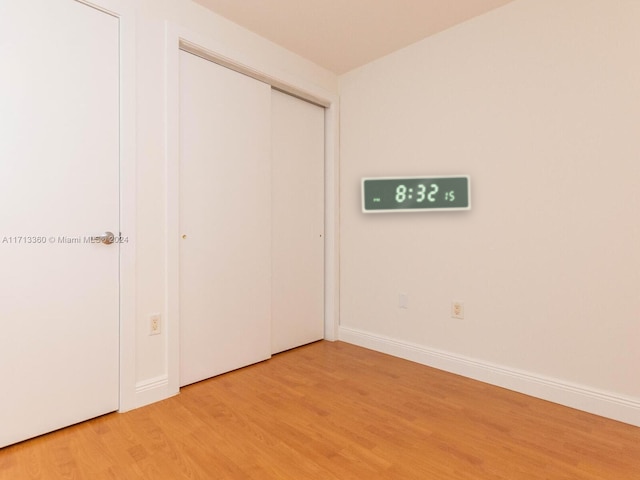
8,32,15
